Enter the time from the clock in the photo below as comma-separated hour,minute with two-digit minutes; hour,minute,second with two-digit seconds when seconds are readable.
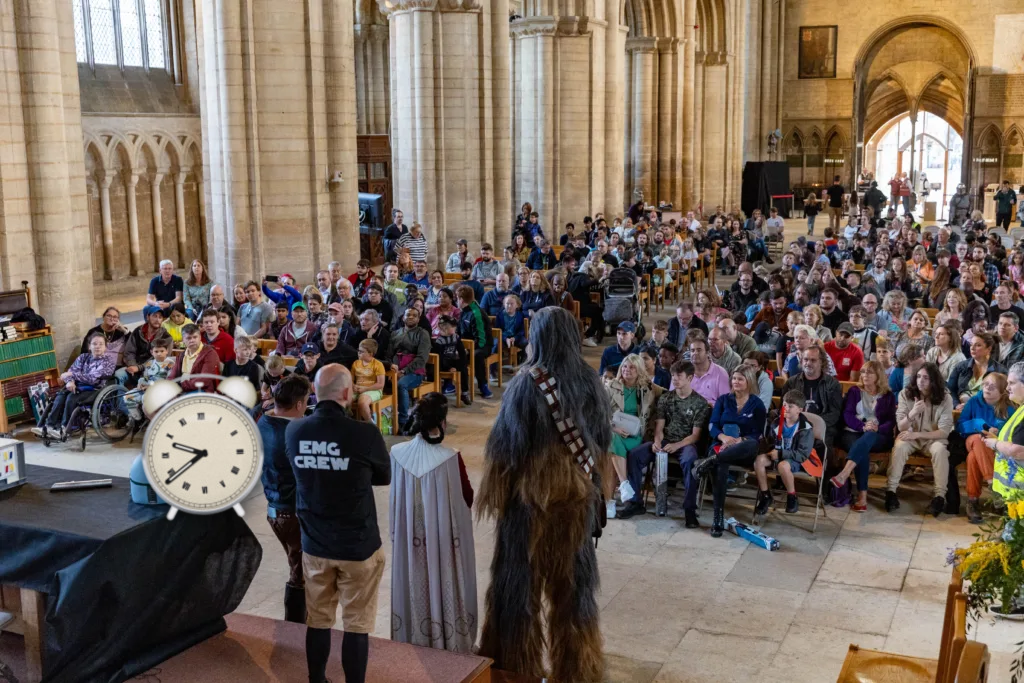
9,39
